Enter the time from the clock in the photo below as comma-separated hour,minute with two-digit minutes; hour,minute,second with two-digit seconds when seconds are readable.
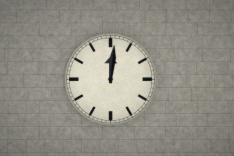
12,01
